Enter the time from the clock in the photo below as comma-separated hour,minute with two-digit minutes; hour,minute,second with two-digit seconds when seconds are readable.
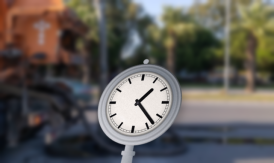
1,23
